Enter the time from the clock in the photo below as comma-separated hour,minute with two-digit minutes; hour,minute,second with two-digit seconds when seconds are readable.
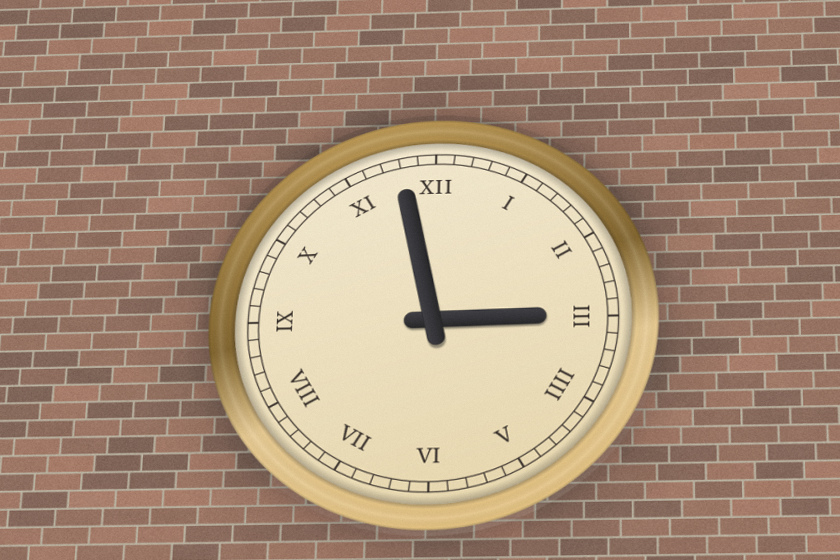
2,58
